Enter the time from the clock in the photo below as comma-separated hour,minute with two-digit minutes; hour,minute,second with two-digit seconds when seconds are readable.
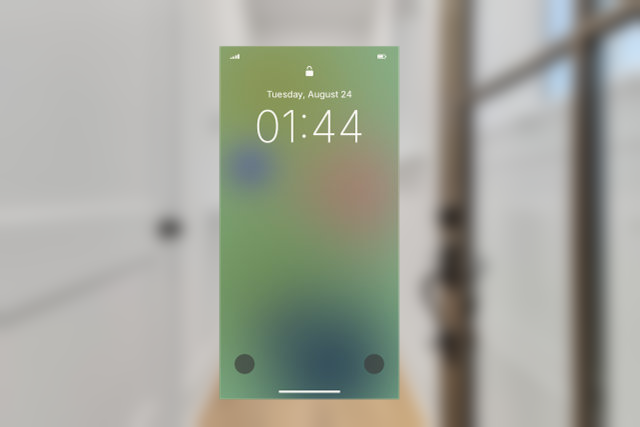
1,44
